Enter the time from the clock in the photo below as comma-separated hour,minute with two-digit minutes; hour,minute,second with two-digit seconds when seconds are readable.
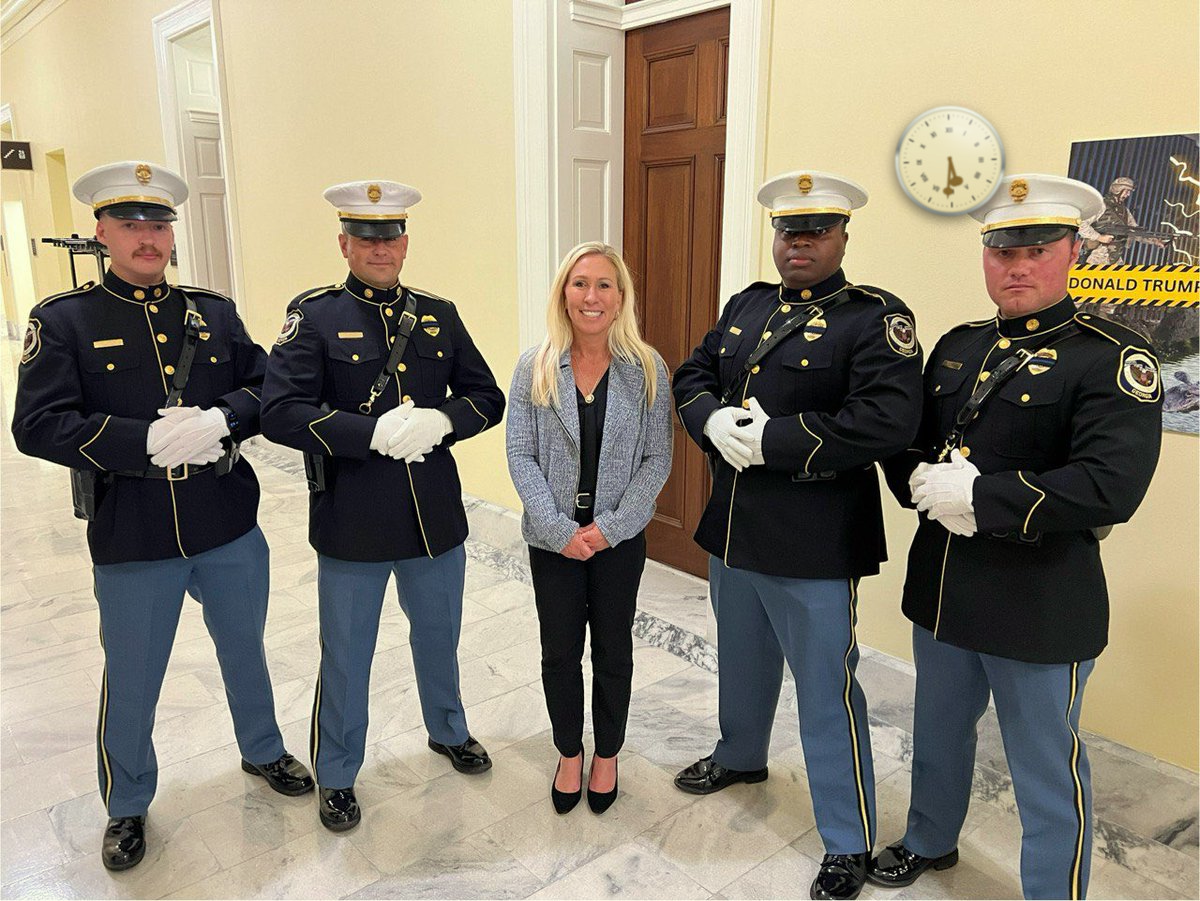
5,31
